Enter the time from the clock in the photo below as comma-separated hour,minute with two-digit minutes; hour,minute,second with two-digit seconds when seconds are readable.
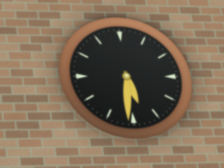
5,31
